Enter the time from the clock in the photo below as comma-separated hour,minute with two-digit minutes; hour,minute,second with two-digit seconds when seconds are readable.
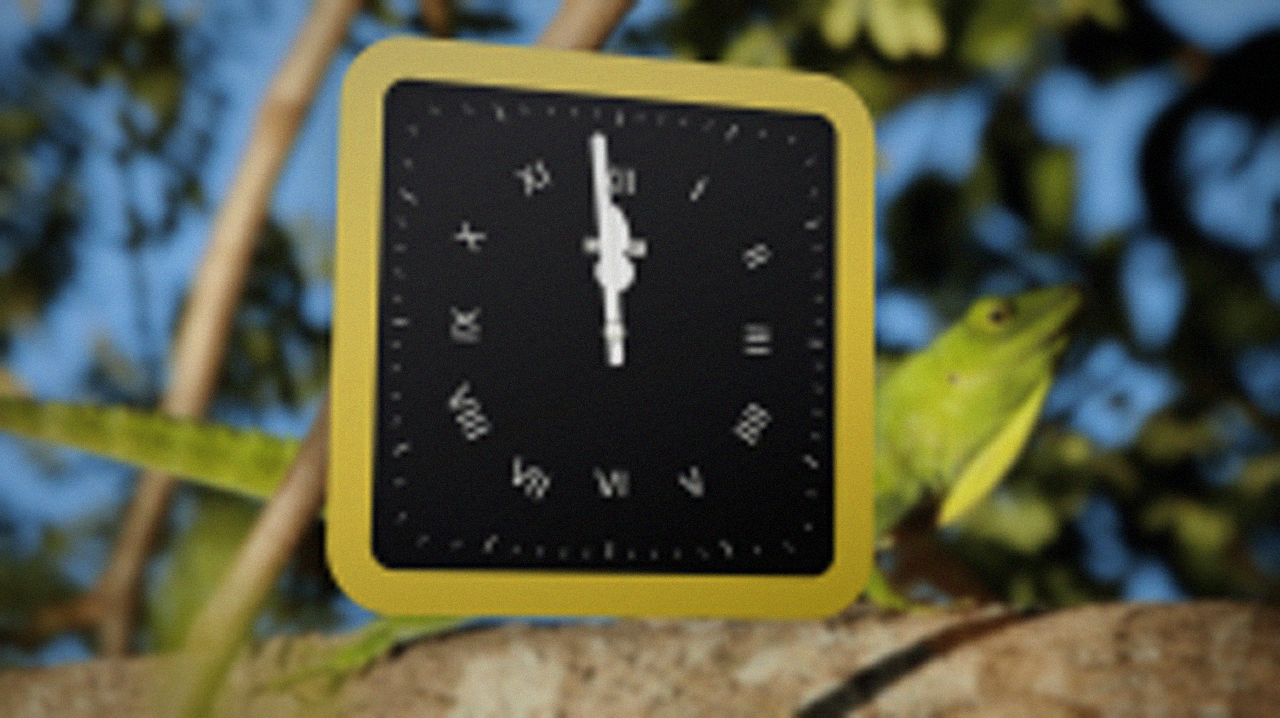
11,59
